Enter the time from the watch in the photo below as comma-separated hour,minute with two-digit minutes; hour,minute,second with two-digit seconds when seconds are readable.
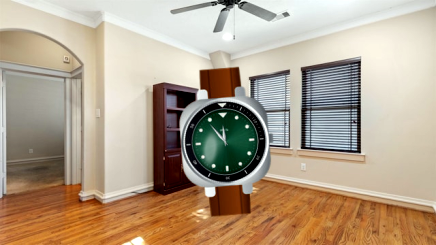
11,54
